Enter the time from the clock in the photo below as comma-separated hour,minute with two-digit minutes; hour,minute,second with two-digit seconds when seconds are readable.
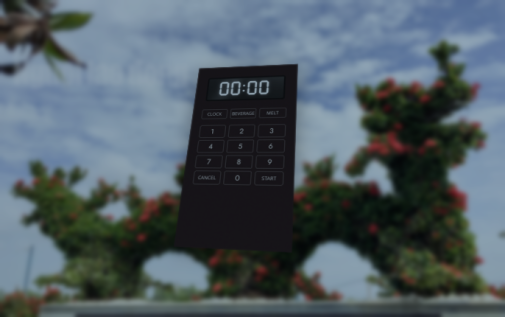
0,00
